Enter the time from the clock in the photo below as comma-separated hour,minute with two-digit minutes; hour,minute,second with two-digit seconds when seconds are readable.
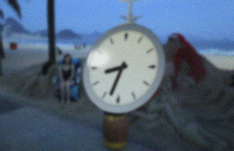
8,33
